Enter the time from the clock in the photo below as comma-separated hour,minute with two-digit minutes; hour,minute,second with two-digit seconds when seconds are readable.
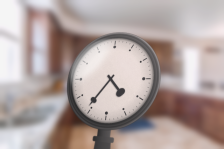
4,36
